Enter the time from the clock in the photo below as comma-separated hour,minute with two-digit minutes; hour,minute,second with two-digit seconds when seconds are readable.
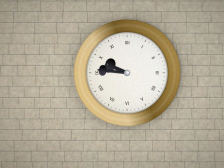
9,46
